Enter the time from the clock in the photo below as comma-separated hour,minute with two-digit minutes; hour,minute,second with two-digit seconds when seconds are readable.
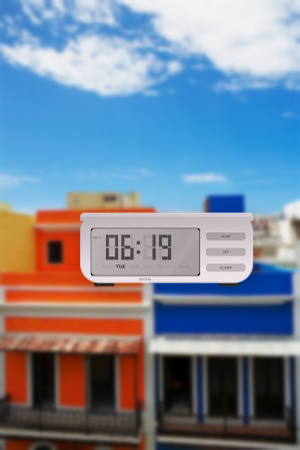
6,19
